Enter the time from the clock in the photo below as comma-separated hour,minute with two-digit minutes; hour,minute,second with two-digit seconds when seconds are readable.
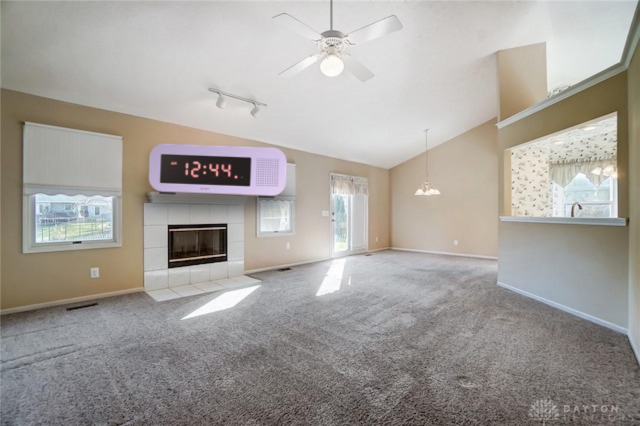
12,44
